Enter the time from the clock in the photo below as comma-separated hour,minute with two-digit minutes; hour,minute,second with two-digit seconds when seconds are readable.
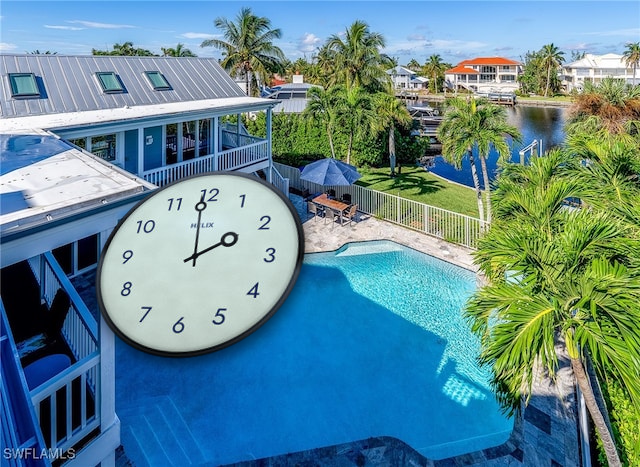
1,59
